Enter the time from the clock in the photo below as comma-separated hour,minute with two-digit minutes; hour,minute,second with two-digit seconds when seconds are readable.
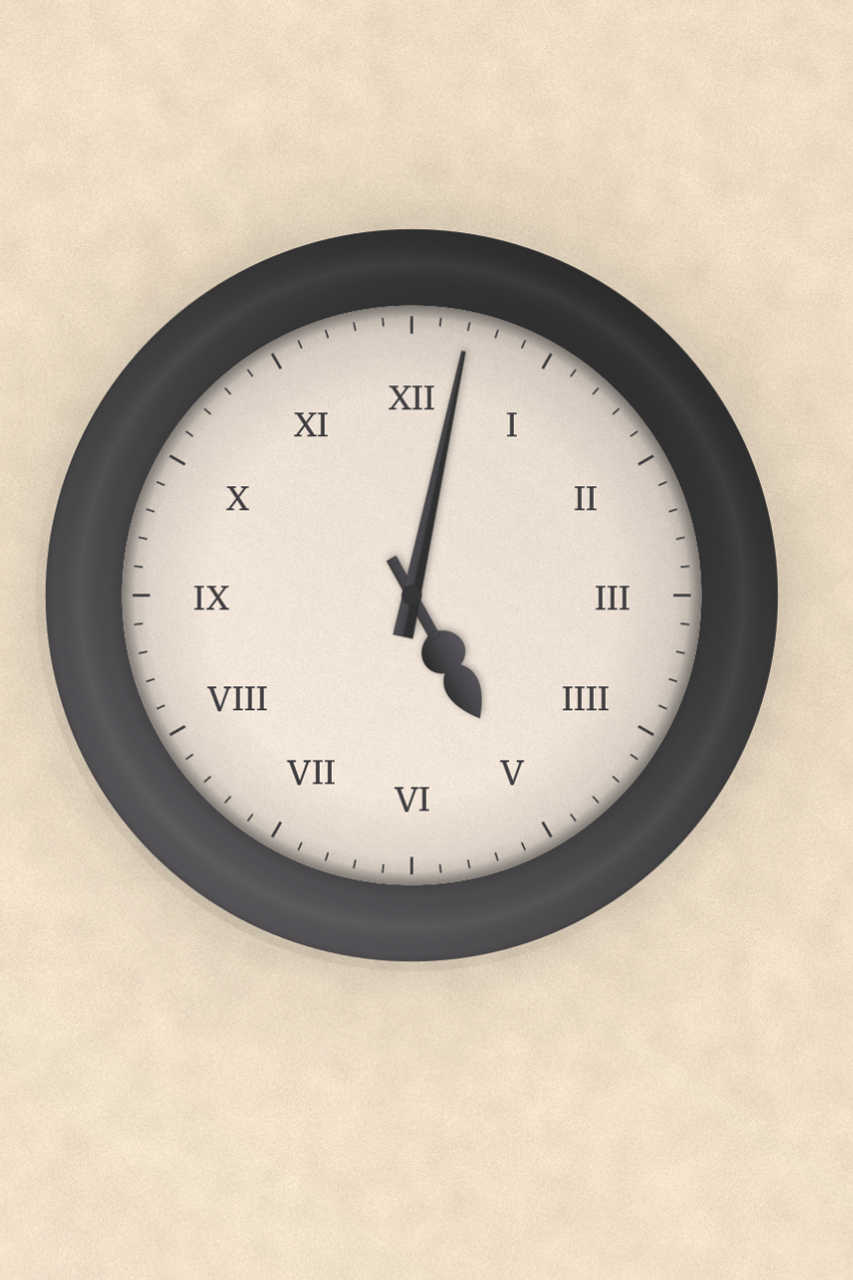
5,02
